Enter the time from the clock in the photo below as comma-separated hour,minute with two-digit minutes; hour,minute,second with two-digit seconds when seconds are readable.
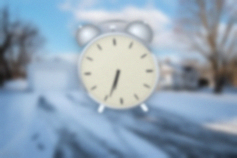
6,34
